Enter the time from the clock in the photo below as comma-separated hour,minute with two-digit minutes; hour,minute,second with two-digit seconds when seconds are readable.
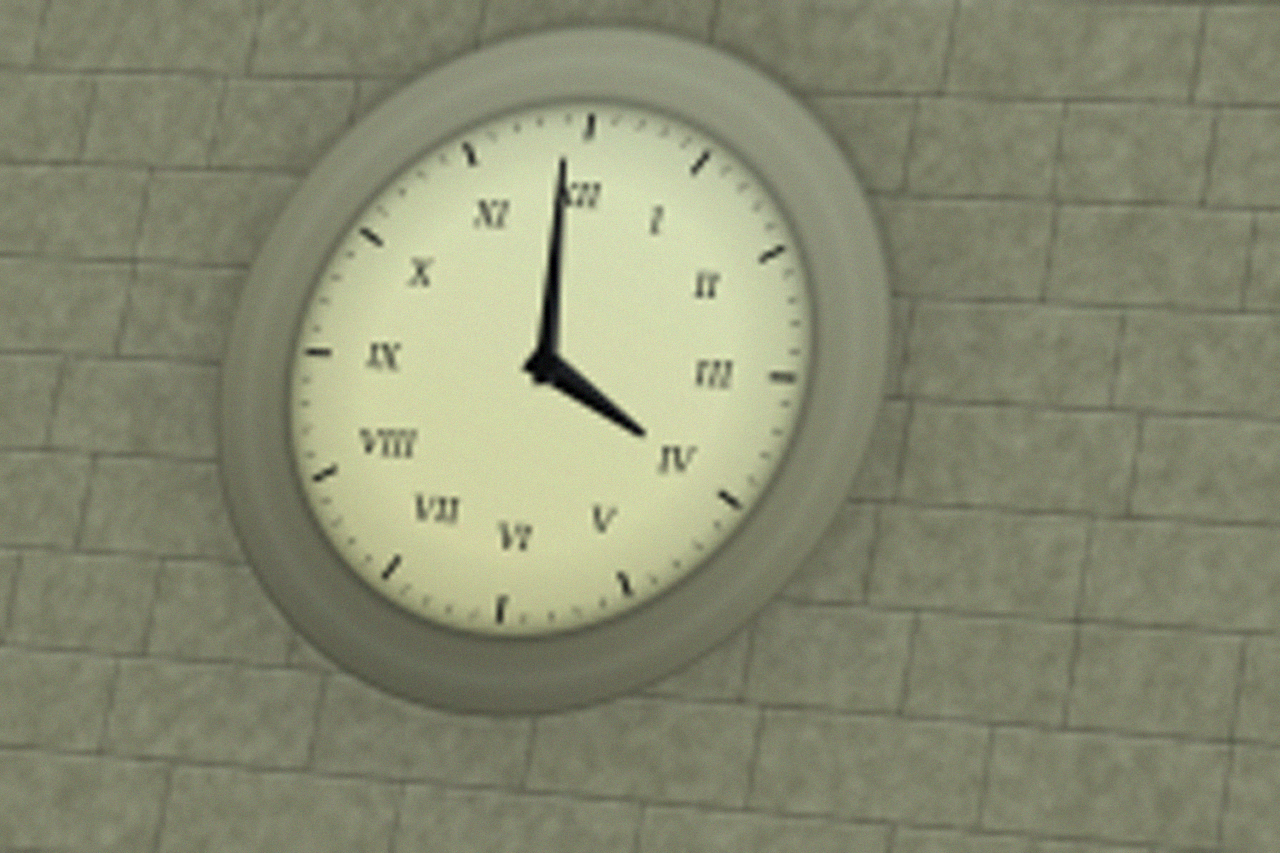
3,59
